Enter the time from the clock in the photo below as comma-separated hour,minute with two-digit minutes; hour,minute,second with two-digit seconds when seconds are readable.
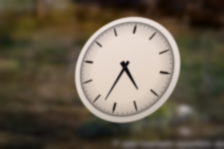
4,33
